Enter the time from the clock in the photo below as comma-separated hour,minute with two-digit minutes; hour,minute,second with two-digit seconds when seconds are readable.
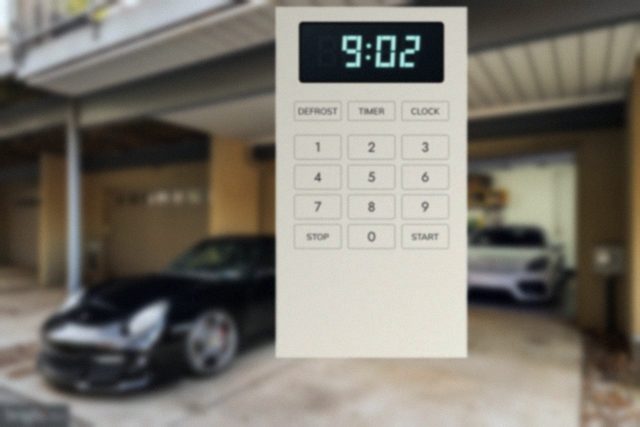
9,02
